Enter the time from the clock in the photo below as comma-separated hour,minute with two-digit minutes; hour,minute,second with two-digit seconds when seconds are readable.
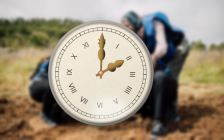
2,00
